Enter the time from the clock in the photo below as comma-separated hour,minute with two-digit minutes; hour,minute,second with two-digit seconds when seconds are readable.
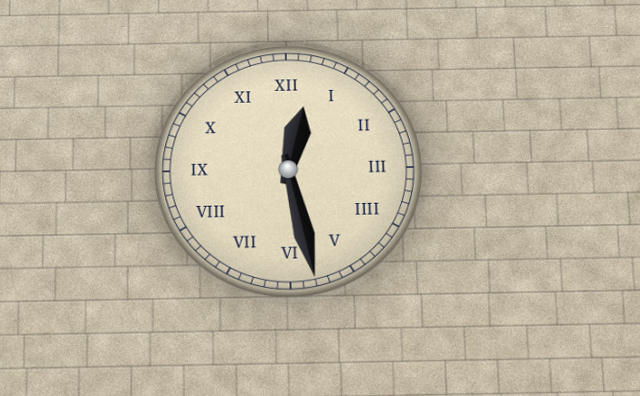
12,28
